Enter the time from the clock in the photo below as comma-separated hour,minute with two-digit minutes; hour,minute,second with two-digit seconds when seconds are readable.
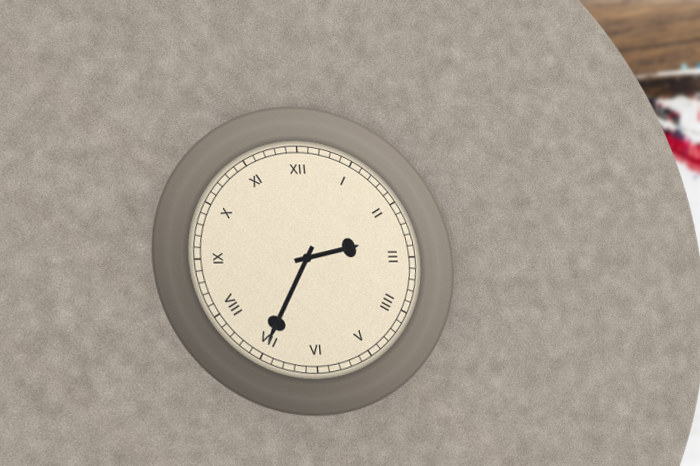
2,35
